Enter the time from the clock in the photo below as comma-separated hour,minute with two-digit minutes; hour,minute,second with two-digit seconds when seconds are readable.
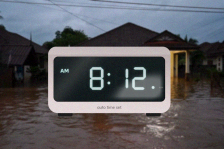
8,12
